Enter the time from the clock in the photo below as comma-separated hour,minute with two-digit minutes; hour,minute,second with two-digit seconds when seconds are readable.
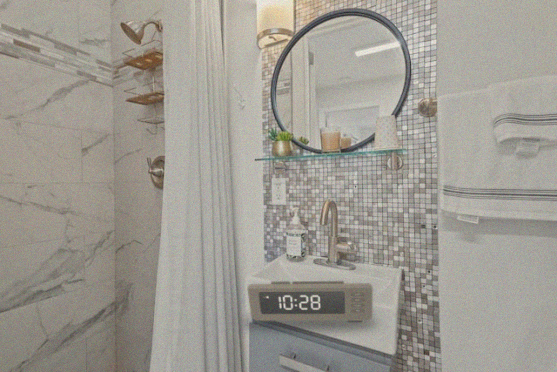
10,28
